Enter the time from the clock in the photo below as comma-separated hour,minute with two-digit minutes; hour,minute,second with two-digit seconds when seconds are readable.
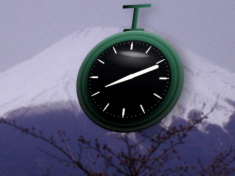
8,11
